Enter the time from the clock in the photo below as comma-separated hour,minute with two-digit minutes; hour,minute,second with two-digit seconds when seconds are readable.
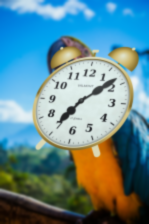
7,08
